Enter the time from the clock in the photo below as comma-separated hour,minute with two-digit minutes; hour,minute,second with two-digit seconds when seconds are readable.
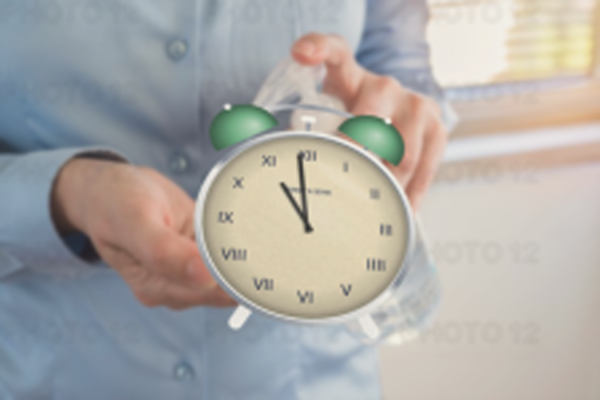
10,59
